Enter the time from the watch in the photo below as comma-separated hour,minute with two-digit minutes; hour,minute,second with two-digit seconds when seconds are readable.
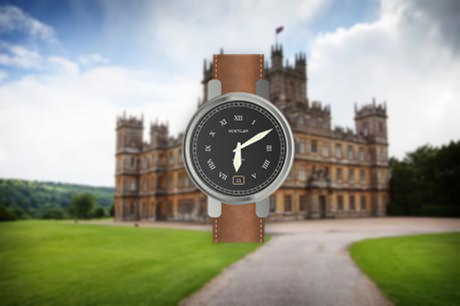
6,10
